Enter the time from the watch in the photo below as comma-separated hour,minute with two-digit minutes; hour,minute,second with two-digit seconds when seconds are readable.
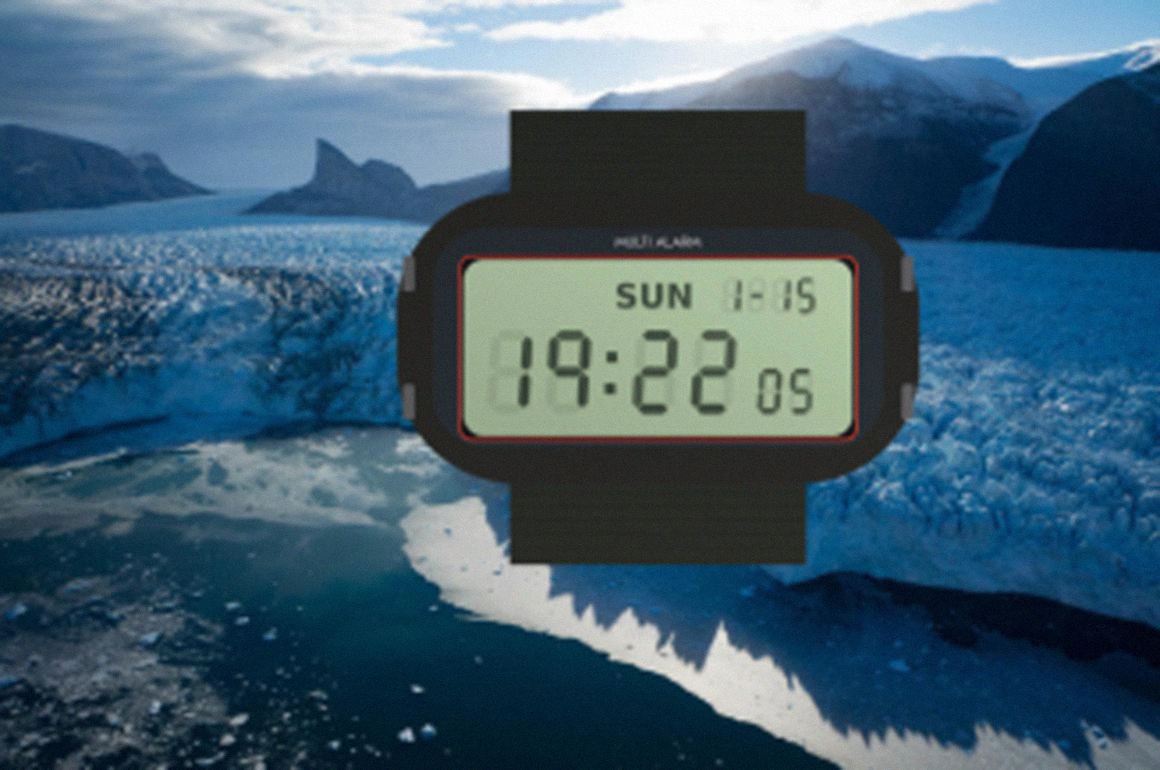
19,22,05
